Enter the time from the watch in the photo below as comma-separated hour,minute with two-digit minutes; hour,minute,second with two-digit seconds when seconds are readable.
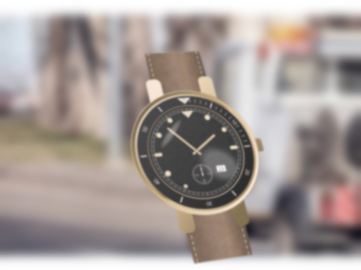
1,53
